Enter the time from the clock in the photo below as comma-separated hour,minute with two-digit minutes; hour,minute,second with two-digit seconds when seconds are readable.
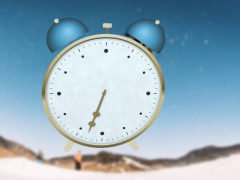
6,33
